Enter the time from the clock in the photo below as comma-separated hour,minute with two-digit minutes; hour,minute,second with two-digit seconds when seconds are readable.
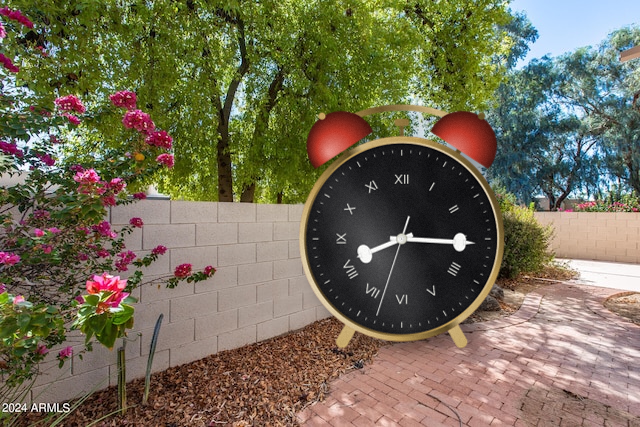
8,15,33
